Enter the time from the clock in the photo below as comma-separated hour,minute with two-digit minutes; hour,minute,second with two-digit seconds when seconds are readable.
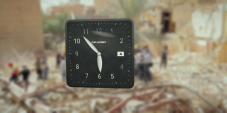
5,53
